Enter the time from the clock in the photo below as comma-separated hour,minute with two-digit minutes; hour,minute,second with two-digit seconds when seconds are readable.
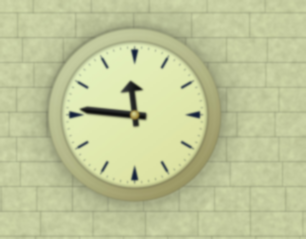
11,46
